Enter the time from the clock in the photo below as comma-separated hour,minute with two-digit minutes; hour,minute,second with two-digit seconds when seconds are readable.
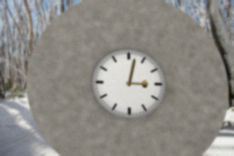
3,02
